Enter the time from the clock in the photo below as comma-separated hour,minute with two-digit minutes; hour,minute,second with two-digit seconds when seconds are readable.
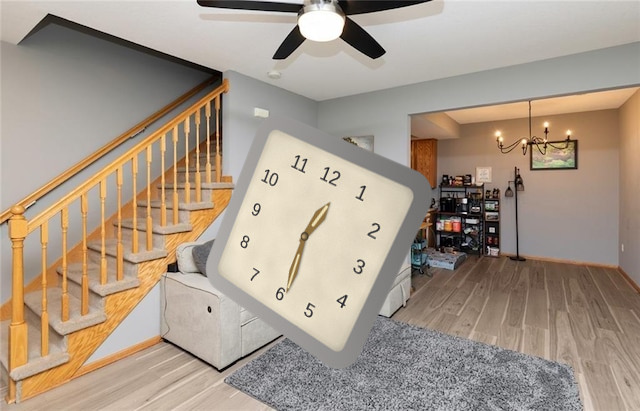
12,29
